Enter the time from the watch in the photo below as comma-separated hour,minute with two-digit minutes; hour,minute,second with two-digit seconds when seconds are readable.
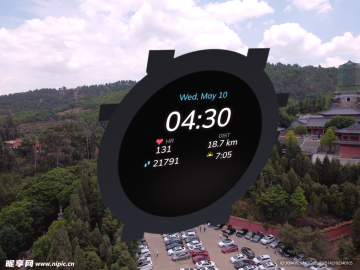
4,30
